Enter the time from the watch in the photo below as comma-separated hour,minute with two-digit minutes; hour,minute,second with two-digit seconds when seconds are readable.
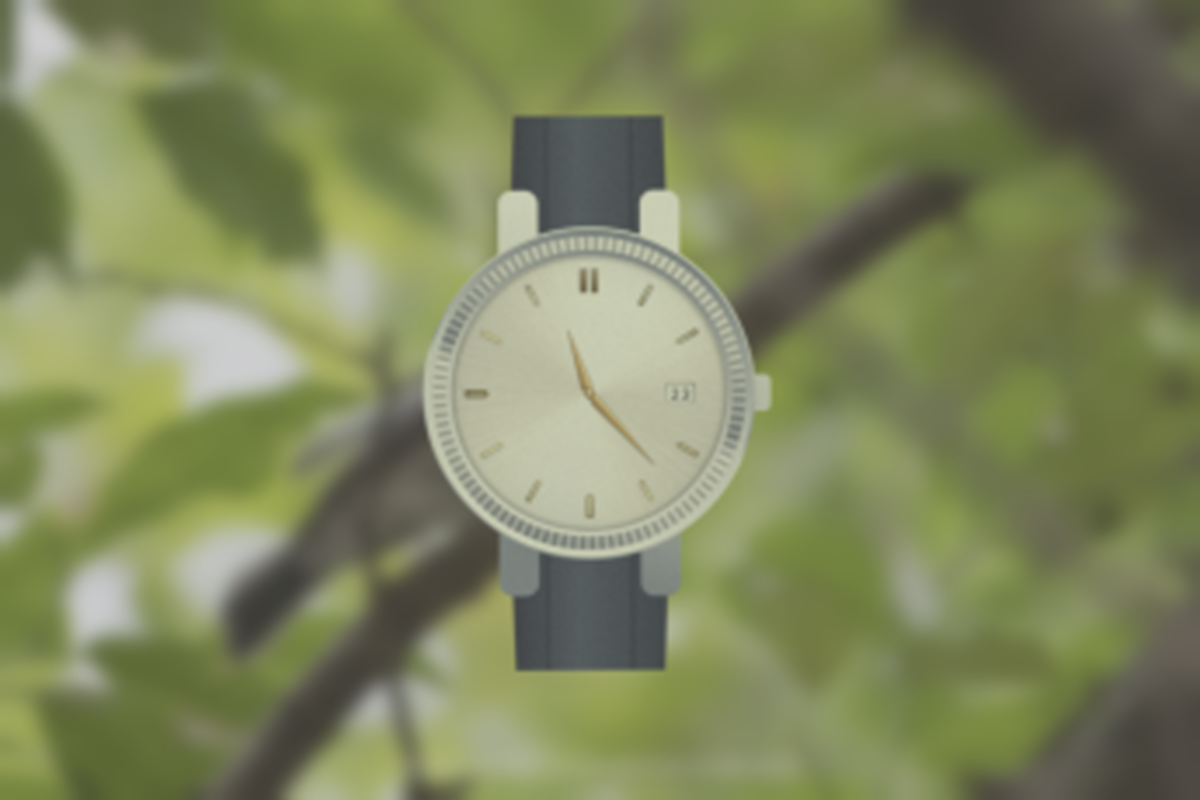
11,23
